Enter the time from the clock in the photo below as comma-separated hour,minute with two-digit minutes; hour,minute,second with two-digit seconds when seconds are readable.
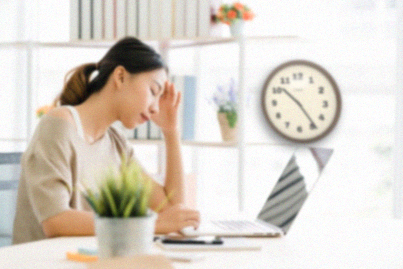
10,24
